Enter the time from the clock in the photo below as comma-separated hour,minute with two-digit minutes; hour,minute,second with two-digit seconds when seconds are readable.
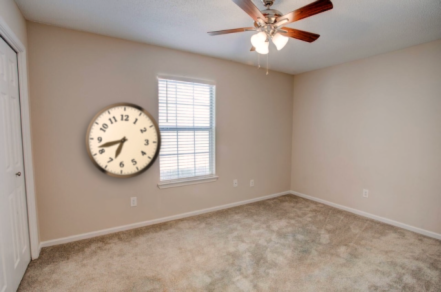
6,42
